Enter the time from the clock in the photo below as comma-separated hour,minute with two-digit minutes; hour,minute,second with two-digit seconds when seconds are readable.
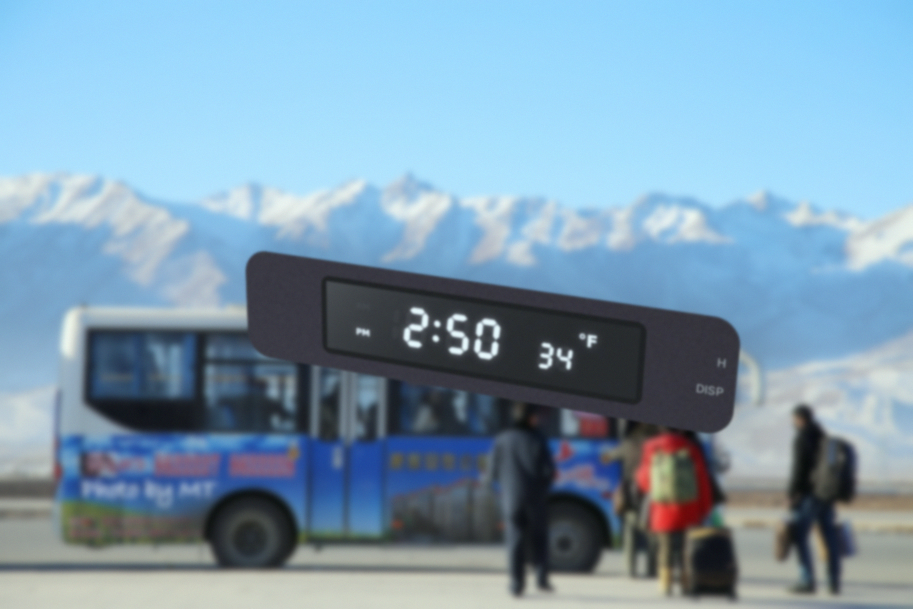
2,50
